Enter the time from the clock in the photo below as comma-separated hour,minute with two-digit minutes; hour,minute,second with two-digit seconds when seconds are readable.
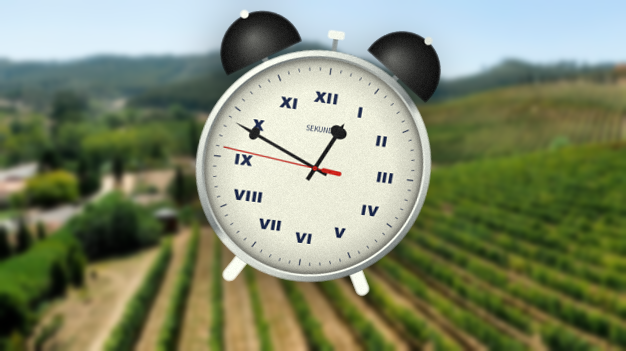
12,48,46
